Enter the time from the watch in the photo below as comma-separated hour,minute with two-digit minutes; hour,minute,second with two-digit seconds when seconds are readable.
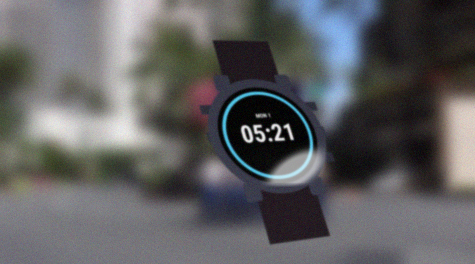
5,21
